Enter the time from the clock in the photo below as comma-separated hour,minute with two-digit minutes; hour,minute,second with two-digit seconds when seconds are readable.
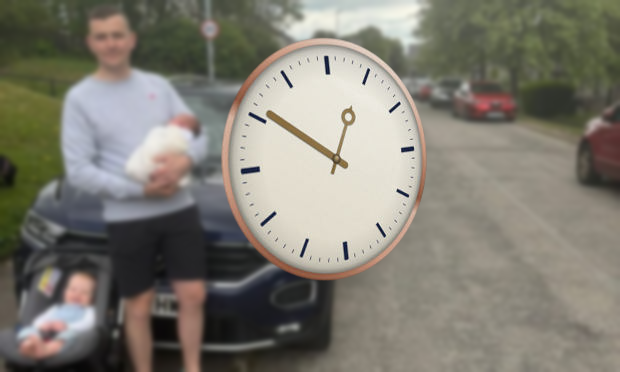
12,51
